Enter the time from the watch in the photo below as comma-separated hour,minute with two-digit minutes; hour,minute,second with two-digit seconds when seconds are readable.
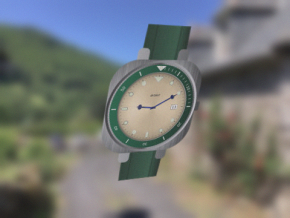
9,10
